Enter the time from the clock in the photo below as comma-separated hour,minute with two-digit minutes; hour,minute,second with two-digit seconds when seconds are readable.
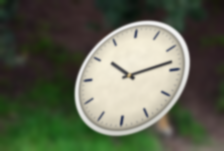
10,13
